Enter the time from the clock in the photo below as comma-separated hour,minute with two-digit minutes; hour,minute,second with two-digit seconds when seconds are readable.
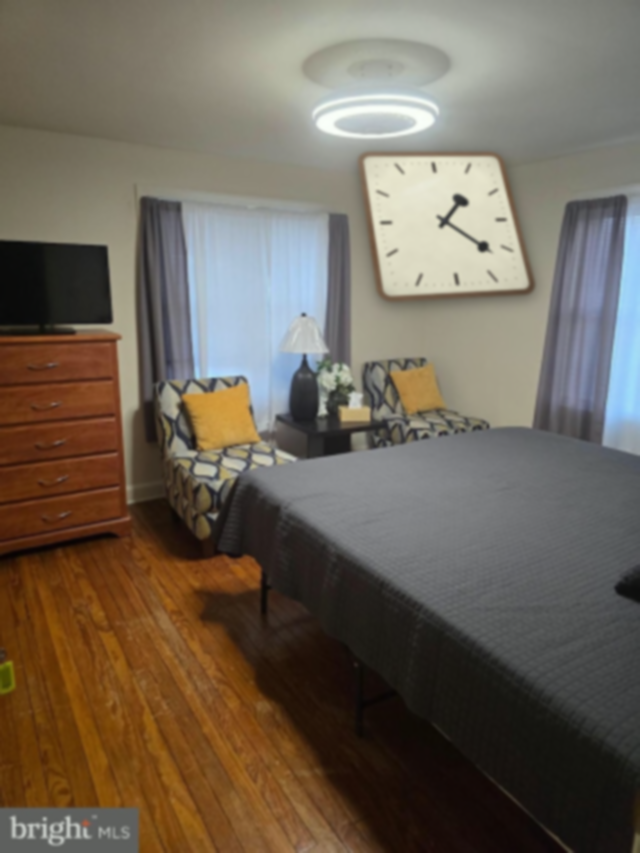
1,22
